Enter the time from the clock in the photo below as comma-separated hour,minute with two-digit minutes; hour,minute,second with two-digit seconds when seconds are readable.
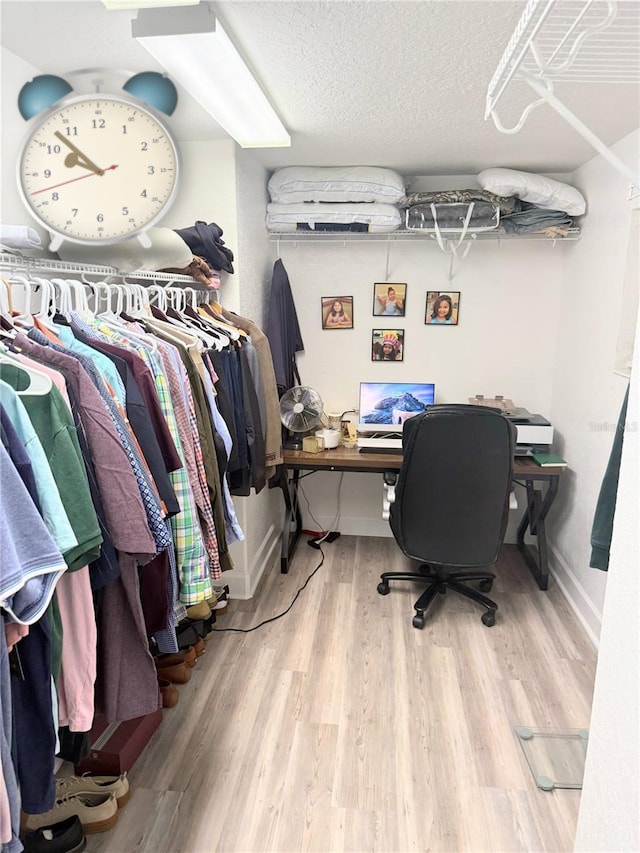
9,52,42
